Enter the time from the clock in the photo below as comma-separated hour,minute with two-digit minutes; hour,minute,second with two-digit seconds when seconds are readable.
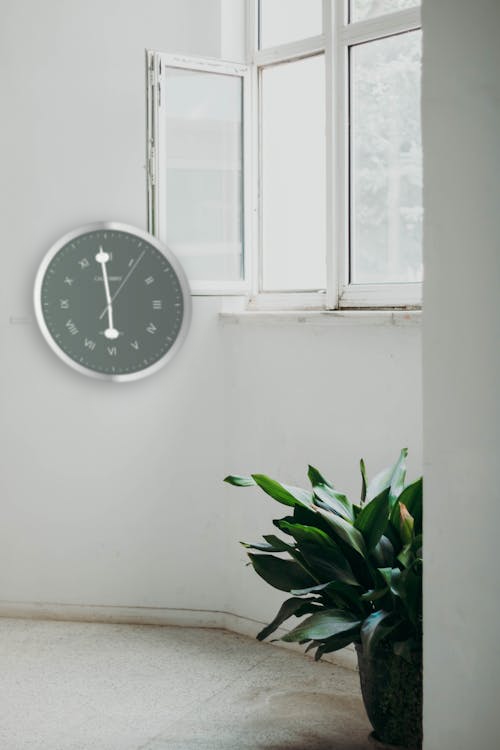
5,59,06
